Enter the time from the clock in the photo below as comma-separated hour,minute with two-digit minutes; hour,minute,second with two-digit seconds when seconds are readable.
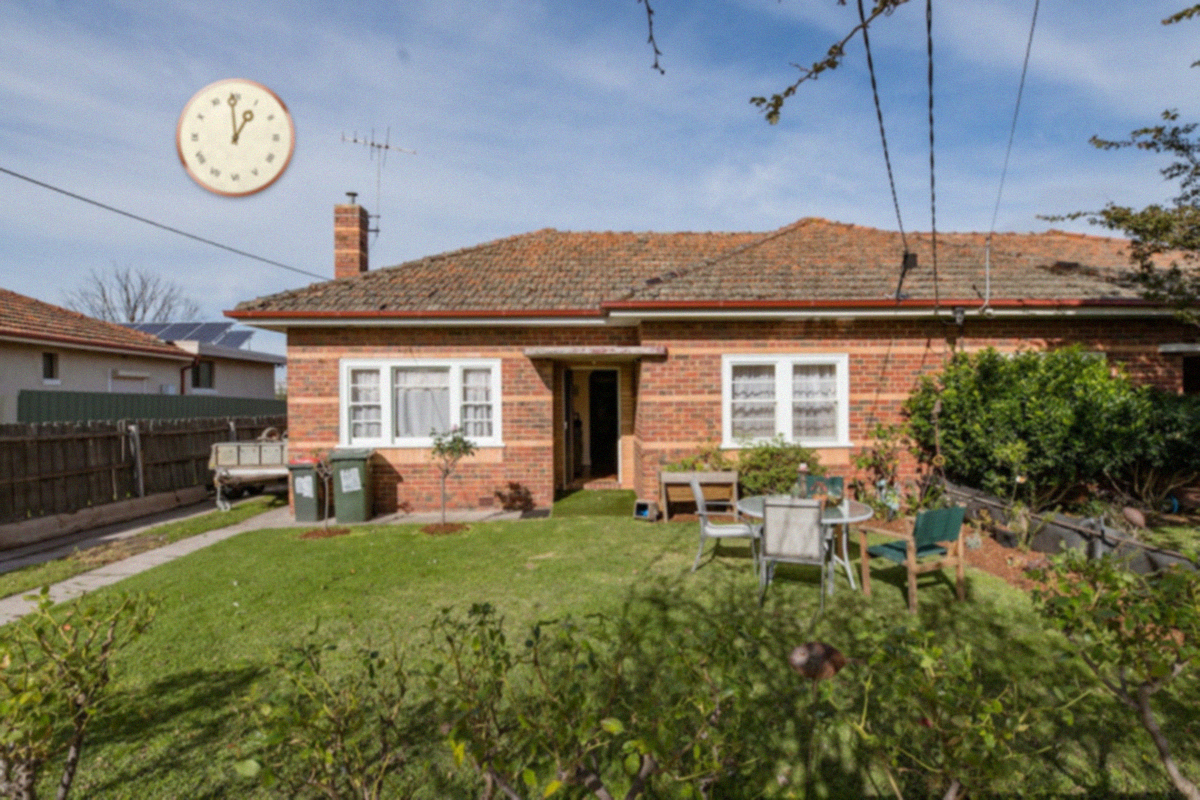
12,59
